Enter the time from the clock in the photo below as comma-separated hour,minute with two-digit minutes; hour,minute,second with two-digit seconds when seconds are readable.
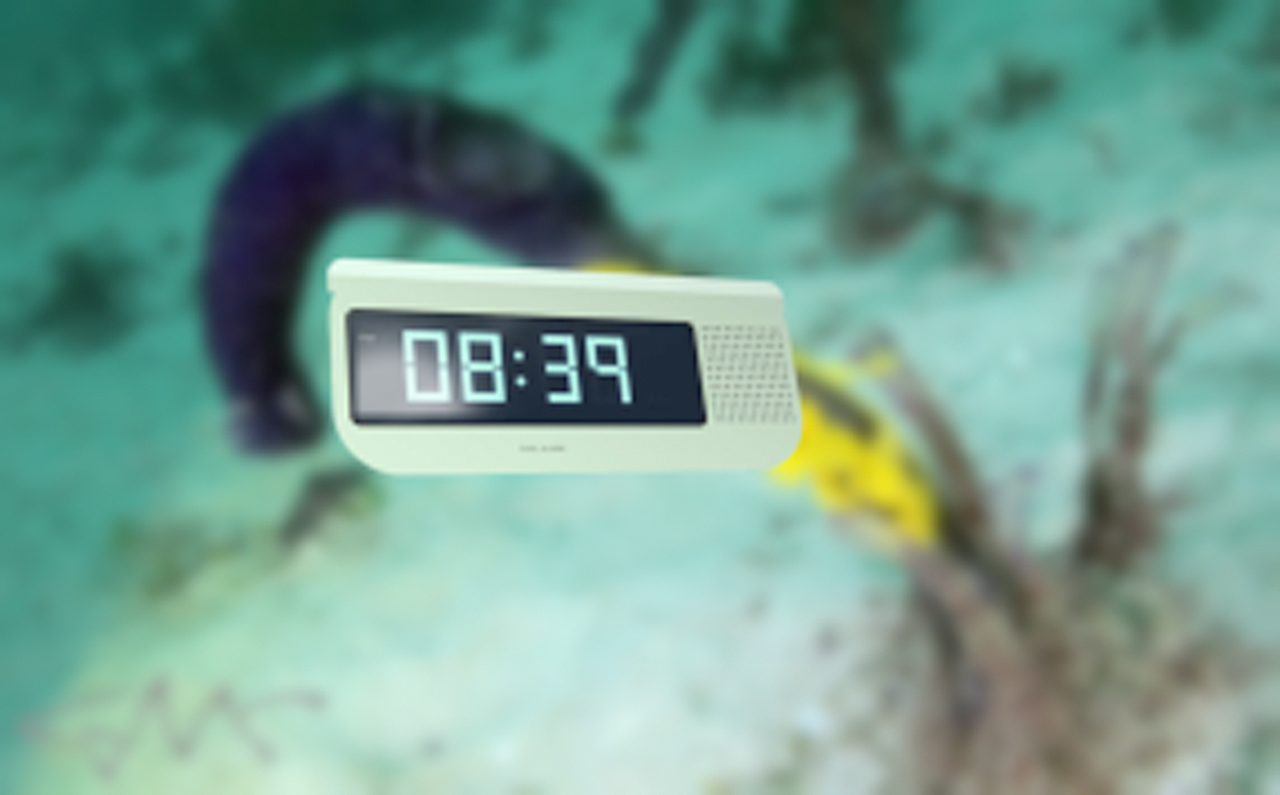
8,39
